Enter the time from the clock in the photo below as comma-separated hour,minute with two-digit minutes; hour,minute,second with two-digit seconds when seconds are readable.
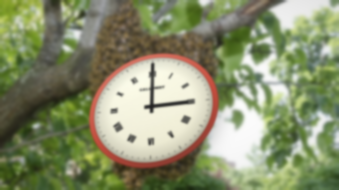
3,00
